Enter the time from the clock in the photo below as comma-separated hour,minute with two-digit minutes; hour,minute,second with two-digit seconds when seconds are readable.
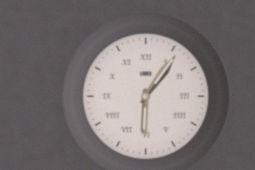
6,06
